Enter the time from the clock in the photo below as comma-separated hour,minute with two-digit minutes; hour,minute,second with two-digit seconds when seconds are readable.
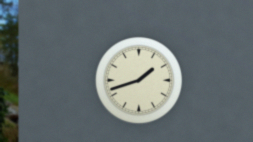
1,42
